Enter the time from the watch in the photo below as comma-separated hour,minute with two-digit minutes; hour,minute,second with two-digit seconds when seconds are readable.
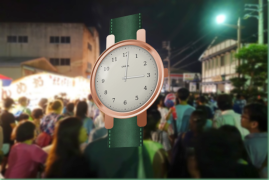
3,01
